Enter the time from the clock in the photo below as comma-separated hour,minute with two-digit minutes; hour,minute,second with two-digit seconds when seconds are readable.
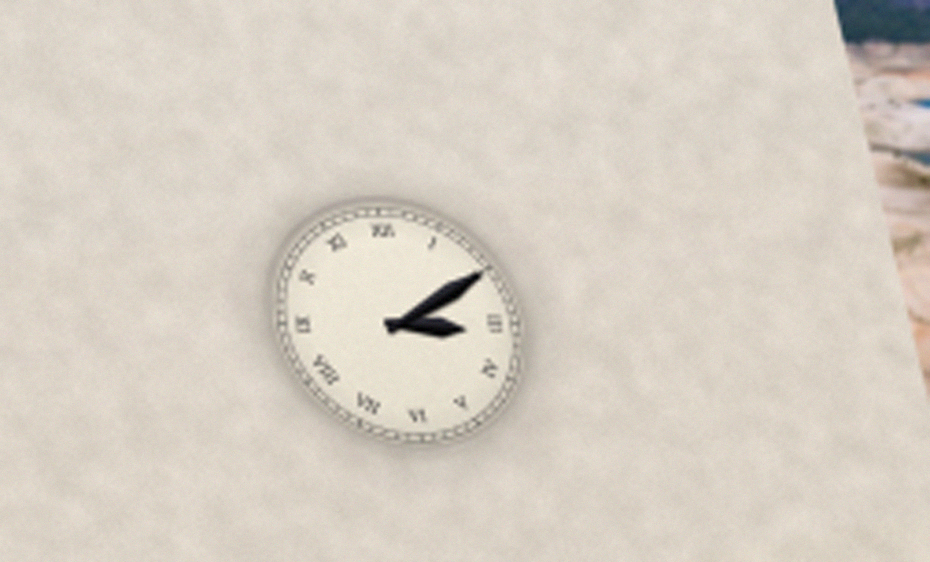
3,10
